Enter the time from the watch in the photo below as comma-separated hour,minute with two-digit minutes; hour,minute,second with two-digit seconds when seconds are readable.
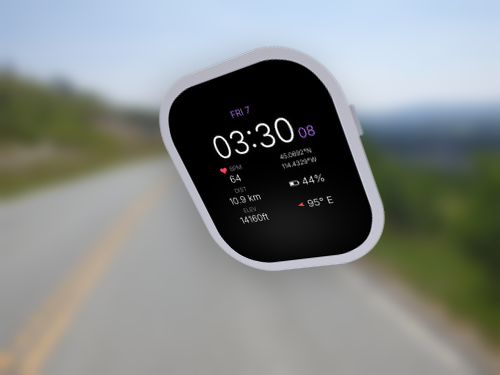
3,30,08
